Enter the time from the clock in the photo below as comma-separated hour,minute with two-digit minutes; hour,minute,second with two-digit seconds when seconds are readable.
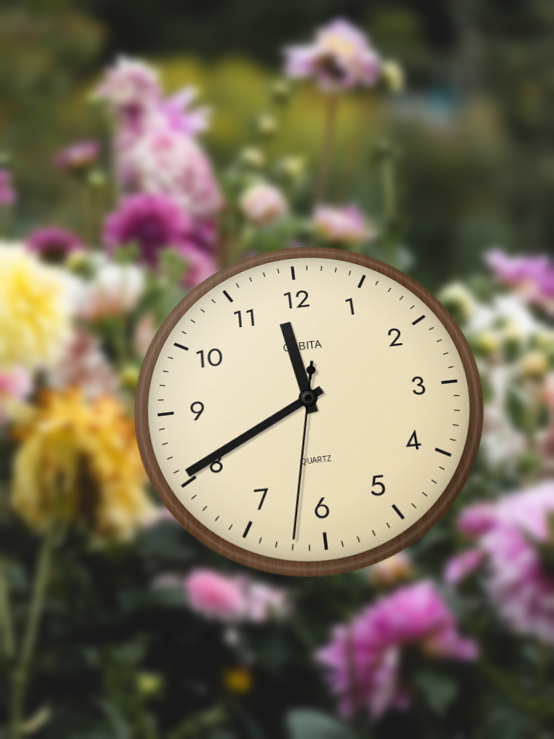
11,40,32
